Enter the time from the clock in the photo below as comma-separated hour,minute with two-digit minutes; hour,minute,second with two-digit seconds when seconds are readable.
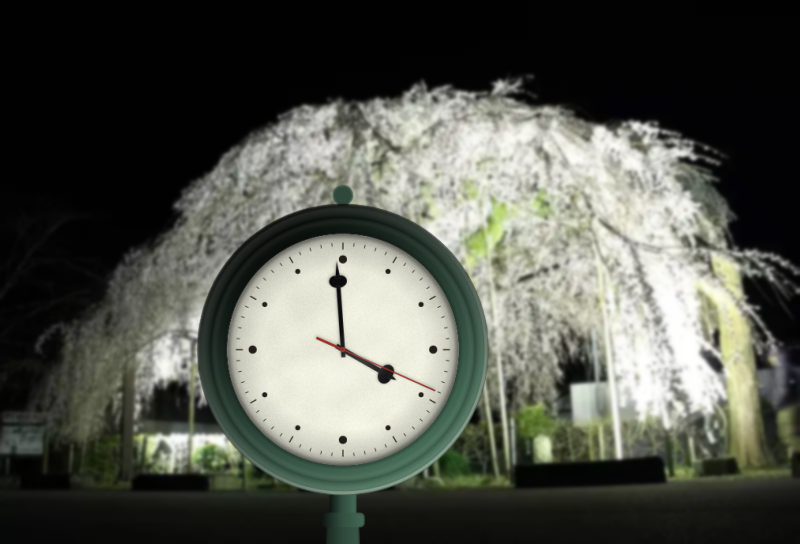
3,59,19
